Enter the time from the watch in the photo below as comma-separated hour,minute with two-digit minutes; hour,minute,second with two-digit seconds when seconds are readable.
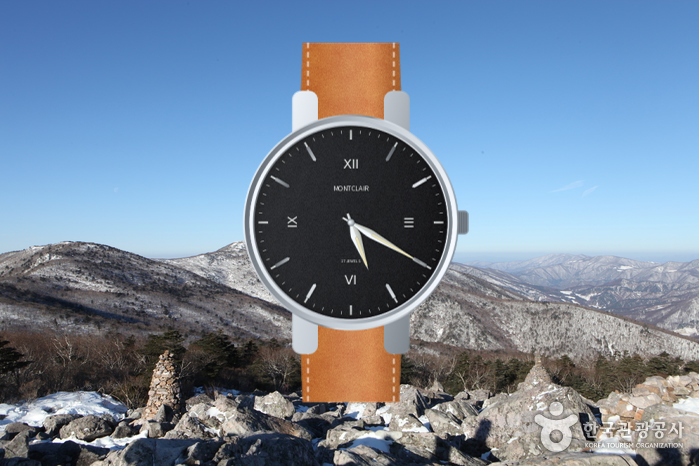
5,20
